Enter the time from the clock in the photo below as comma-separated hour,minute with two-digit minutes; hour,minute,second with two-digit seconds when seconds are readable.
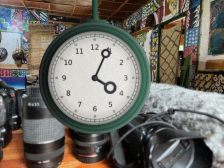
4,04
